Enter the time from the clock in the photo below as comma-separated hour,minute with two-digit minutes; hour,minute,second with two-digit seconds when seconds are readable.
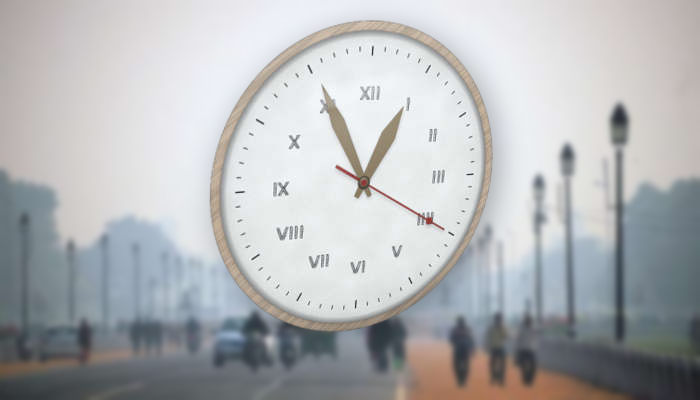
12,55,20
